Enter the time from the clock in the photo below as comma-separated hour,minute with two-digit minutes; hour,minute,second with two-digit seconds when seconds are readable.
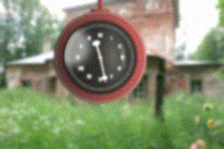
11,28
